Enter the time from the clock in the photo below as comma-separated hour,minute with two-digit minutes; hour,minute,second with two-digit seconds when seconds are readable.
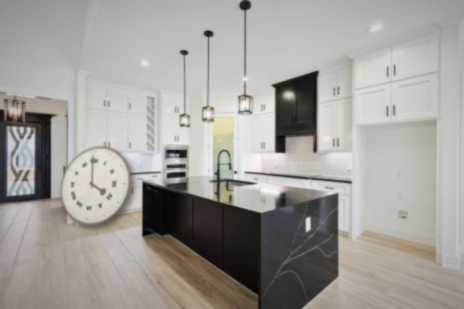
3,59
